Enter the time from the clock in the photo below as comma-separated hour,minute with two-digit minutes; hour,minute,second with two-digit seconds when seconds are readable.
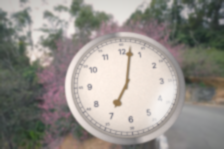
7,02
